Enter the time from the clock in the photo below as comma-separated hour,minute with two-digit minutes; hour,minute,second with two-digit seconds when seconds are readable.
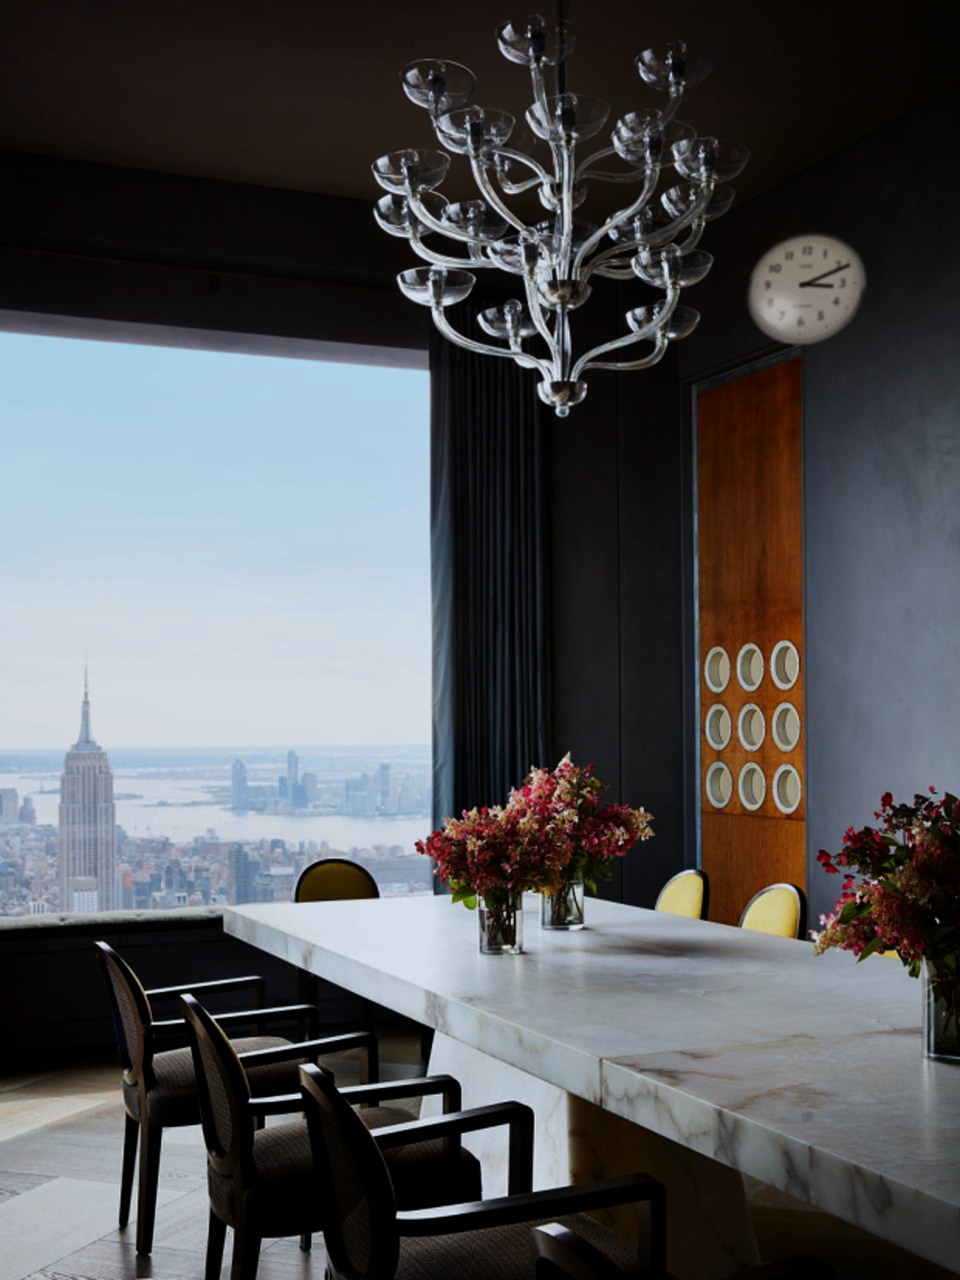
3,11
